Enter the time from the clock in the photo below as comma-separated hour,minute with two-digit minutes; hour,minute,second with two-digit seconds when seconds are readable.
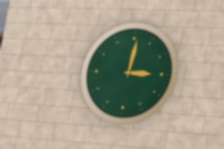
3,01
